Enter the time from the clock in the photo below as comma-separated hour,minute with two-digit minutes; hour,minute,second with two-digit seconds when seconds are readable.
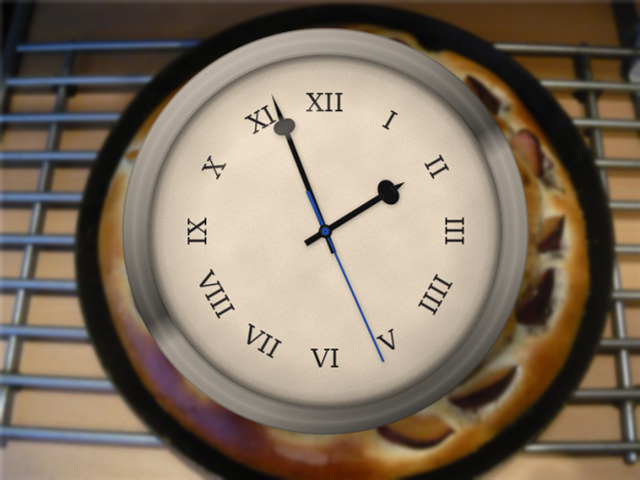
1,56,26
